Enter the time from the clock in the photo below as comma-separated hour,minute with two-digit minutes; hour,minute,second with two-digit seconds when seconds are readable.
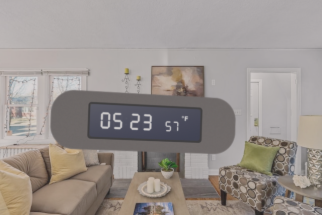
5,23
